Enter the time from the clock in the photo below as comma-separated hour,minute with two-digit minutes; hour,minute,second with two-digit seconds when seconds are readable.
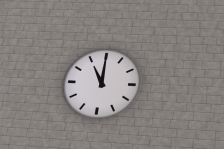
11,00
